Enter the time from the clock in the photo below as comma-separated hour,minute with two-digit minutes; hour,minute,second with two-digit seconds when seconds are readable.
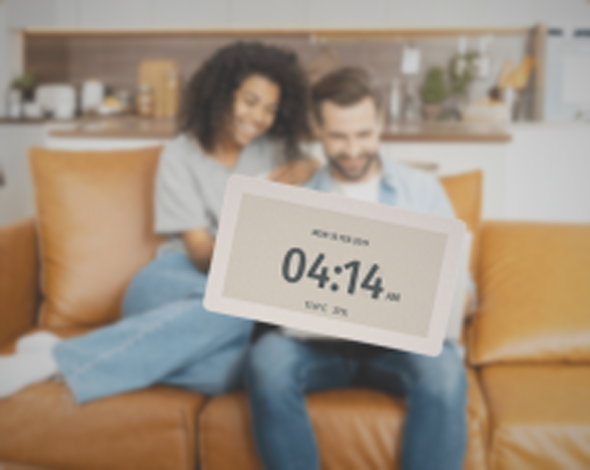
4,14
